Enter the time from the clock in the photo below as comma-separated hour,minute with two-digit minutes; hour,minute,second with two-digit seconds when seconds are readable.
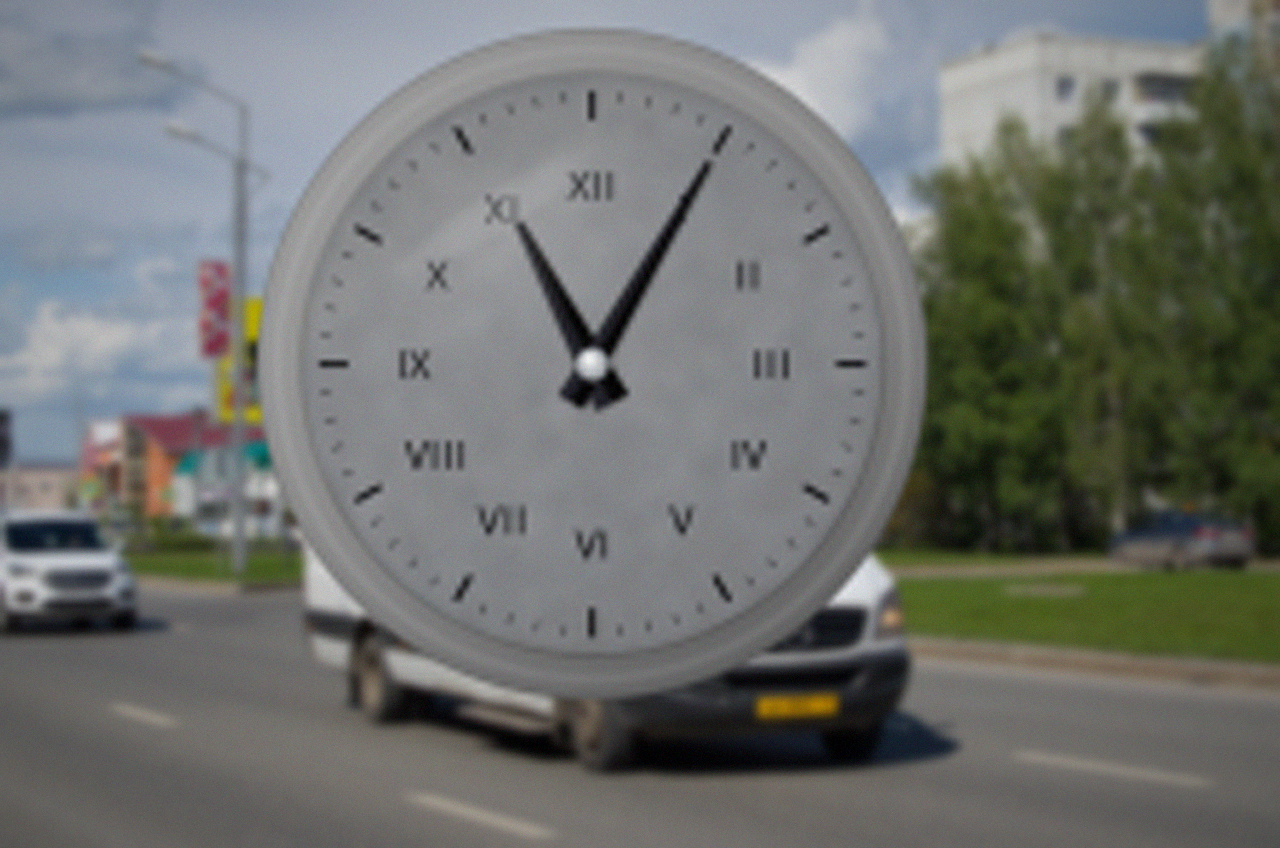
11,05
